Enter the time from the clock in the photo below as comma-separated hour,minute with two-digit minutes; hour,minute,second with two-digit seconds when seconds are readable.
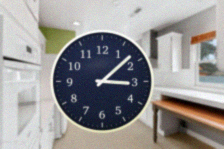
3,08
